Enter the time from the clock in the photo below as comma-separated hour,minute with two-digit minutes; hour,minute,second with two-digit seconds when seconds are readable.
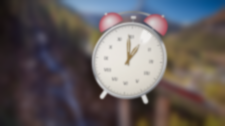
12,59
